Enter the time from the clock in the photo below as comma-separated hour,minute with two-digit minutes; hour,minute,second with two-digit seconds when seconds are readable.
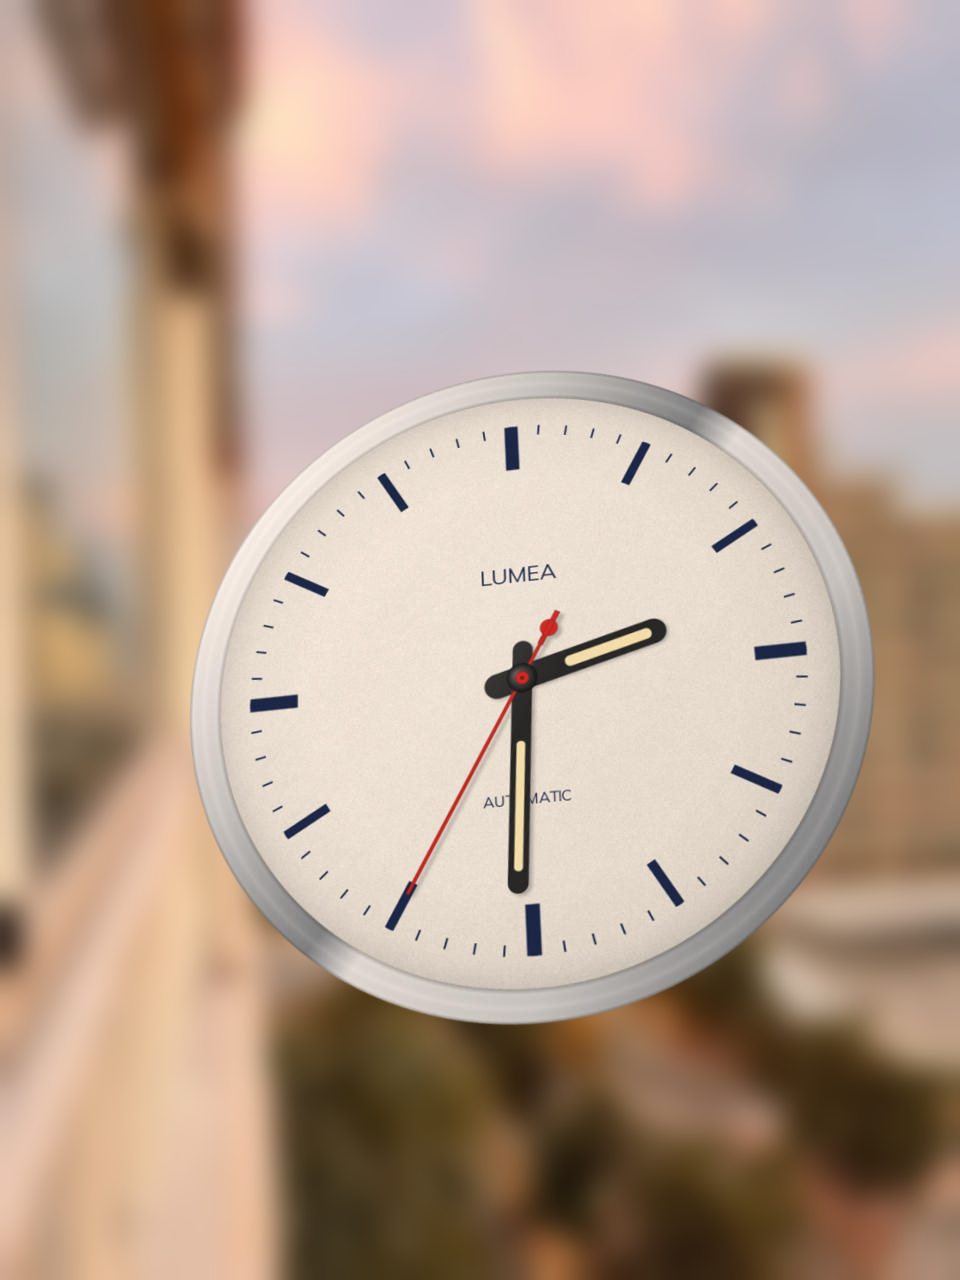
2,30,35
